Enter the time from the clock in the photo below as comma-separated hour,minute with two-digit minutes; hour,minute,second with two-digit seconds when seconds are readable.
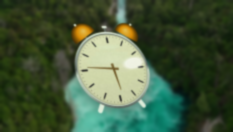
5,46
